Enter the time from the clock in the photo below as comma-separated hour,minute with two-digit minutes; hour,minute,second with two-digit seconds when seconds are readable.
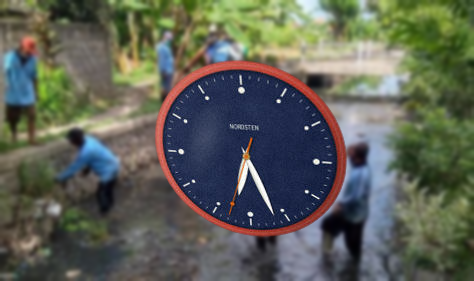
6,26,33
